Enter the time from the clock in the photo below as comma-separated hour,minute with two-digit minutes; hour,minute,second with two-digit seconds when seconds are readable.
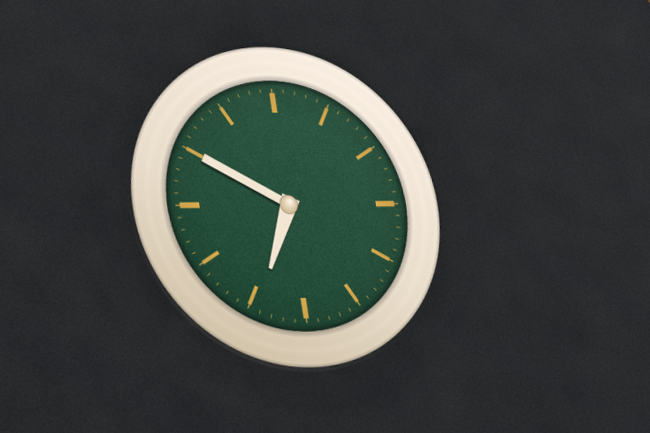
6,50
